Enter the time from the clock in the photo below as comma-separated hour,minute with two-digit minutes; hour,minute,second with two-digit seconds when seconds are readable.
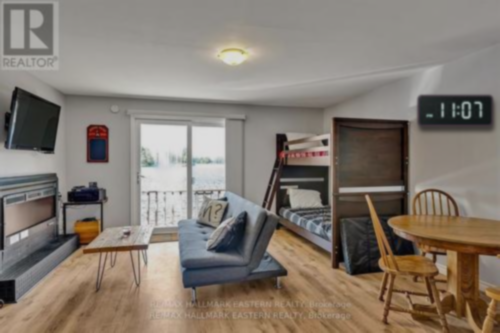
11,07
